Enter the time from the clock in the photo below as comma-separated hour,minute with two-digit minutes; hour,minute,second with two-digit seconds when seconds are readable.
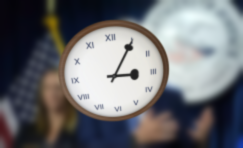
3,05
